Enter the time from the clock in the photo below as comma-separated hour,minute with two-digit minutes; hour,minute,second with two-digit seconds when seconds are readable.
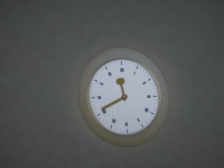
11,41
